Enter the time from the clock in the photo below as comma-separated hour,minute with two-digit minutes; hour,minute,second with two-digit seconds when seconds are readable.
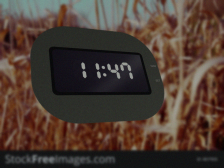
11,47
